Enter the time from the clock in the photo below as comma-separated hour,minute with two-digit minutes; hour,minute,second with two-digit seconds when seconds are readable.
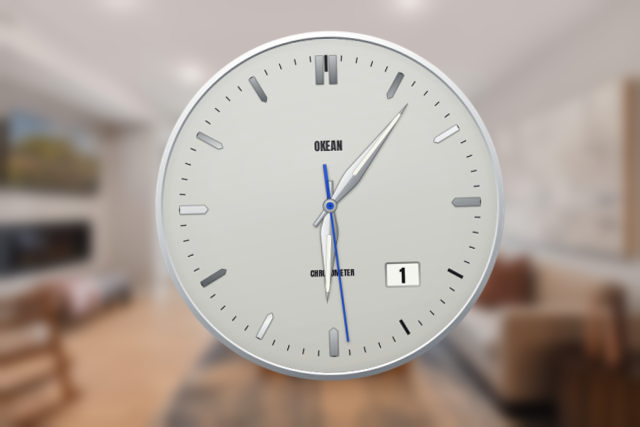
6,06,29
